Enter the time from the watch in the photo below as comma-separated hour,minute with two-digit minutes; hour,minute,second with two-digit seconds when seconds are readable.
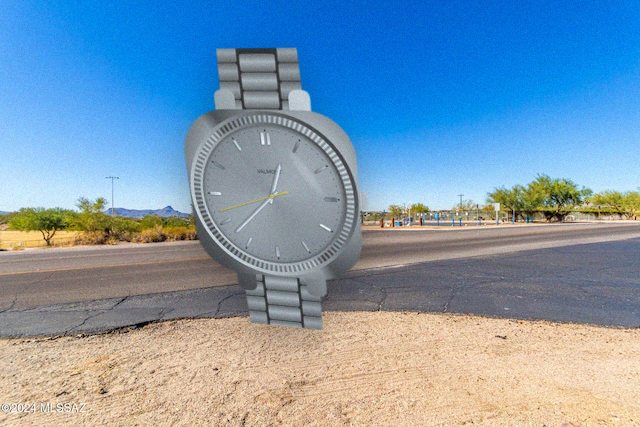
12,37,42
